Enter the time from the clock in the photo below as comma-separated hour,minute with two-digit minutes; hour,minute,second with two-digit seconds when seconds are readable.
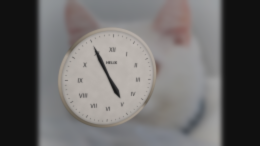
4,55
